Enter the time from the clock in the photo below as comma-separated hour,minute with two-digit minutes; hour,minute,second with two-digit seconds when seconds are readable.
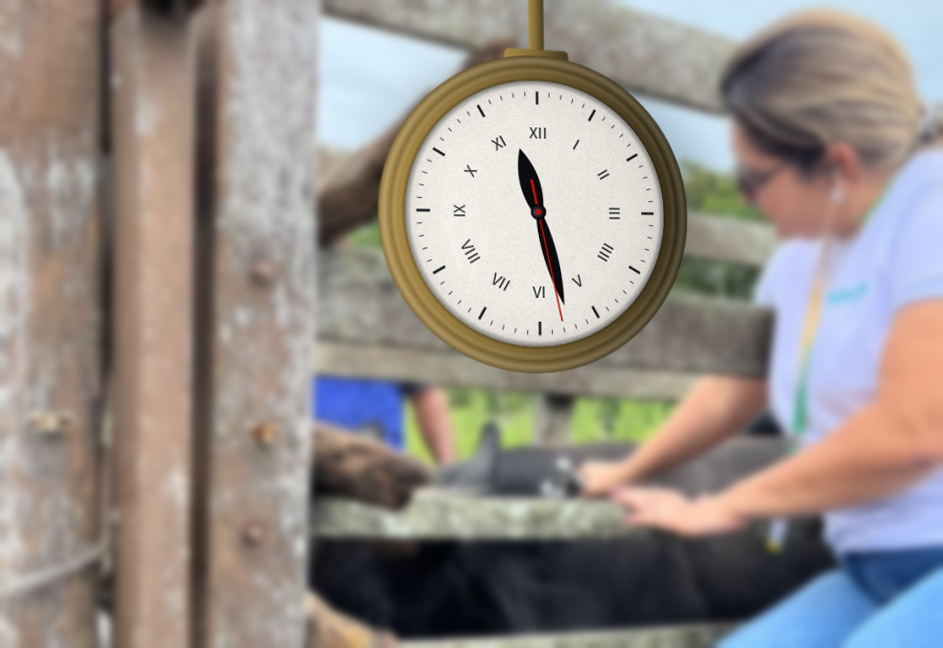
11,27,28
